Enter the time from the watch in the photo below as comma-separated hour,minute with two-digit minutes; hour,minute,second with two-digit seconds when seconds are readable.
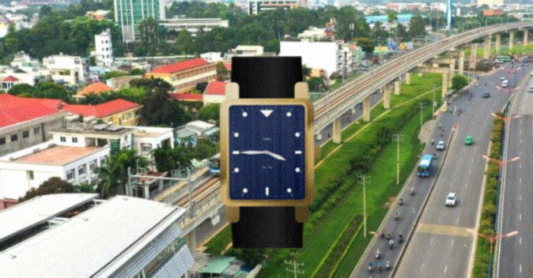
3,45
